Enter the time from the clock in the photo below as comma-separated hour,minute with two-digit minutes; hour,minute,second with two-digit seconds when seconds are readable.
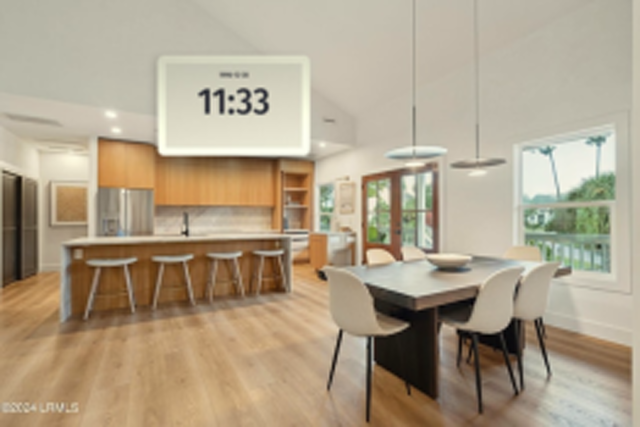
11,33
